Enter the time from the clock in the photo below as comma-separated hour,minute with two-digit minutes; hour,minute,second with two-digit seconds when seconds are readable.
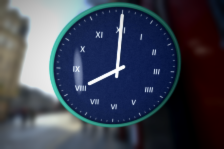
8,00
